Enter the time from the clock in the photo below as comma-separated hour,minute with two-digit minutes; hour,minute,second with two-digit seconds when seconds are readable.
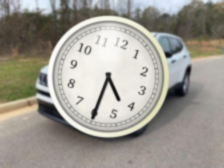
4,30
